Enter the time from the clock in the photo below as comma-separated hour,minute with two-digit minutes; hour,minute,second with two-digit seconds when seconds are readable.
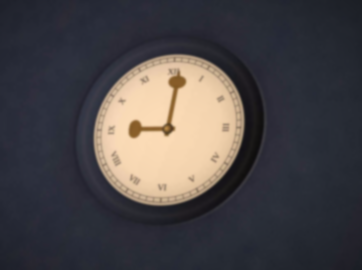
9,01
